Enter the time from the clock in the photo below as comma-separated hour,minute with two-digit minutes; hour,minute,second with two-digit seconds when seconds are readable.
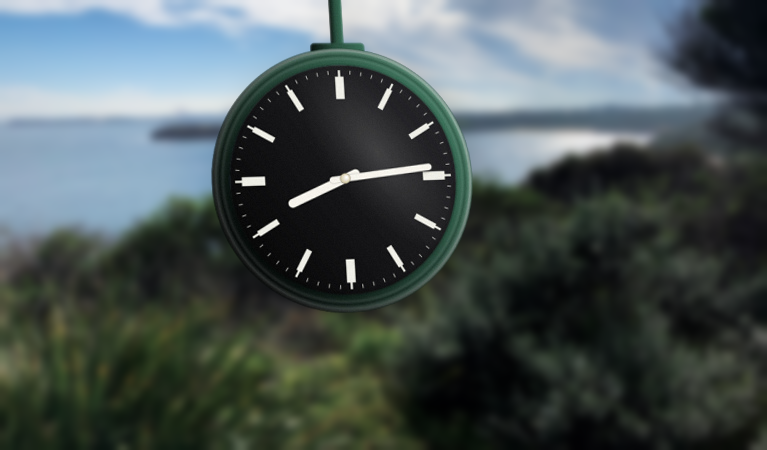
8,14
